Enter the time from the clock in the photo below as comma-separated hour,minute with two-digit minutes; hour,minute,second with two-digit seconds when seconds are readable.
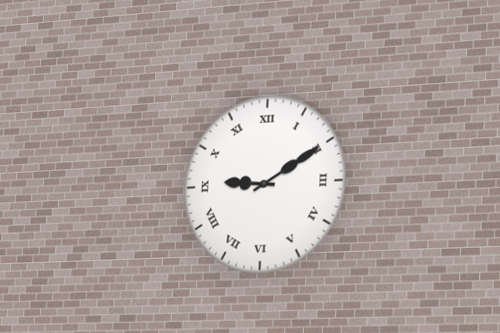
9,10
